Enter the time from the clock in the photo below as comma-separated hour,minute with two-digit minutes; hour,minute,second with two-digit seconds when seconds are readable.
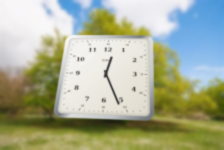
12,26
